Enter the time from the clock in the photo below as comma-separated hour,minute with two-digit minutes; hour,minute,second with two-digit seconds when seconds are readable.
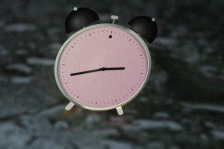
2,42
